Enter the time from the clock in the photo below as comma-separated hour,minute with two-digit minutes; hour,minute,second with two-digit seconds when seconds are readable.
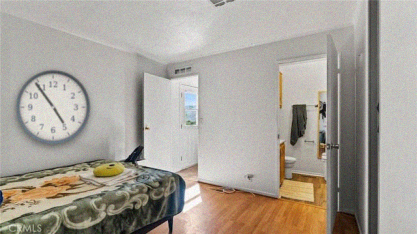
4,54
